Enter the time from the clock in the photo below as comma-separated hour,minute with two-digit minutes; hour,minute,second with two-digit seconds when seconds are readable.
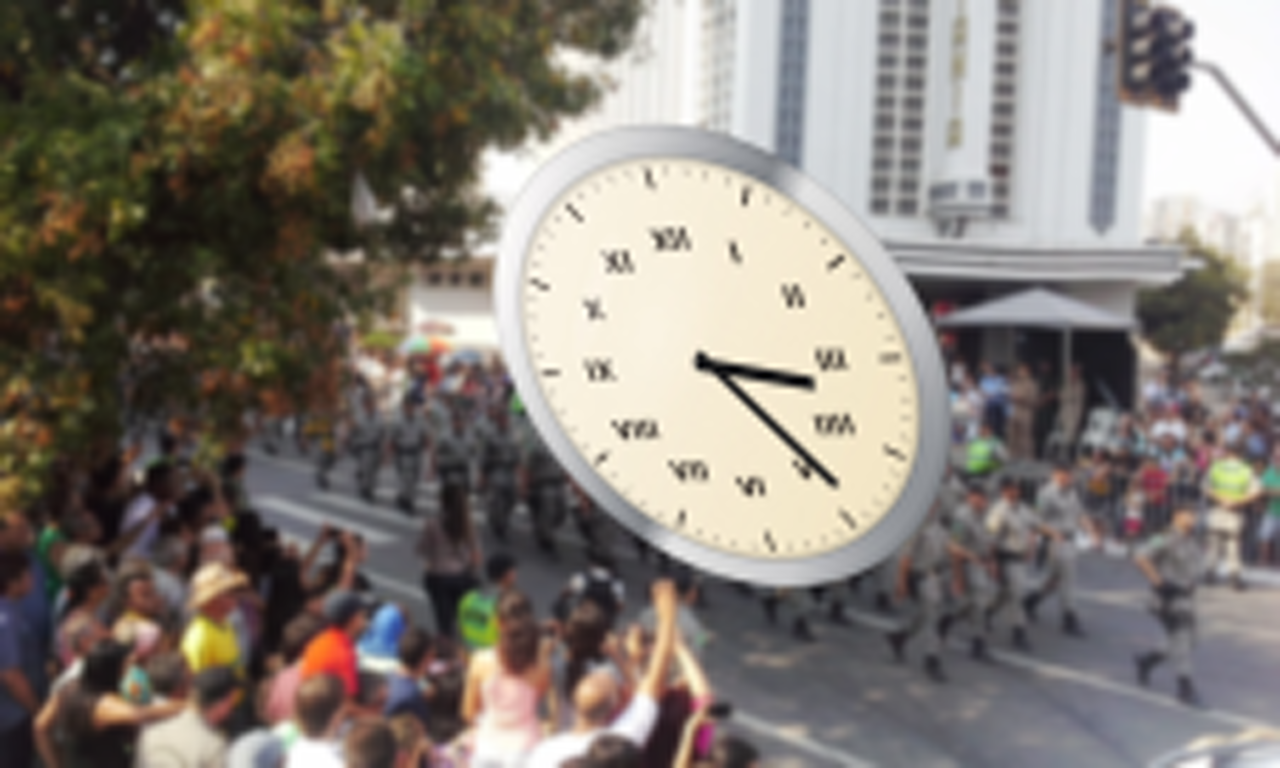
3,24
